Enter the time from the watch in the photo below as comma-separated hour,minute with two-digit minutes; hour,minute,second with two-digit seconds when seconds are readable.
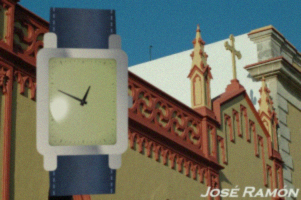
12,49
